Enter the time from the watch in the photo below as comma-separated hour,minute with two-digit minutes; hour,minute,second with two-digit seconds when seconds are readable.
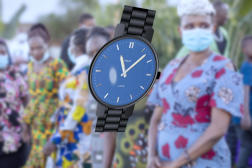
11,07
